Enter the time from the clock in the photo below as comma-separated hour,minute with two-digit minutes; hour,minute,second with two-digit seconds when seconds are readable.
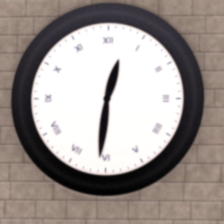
12,31
